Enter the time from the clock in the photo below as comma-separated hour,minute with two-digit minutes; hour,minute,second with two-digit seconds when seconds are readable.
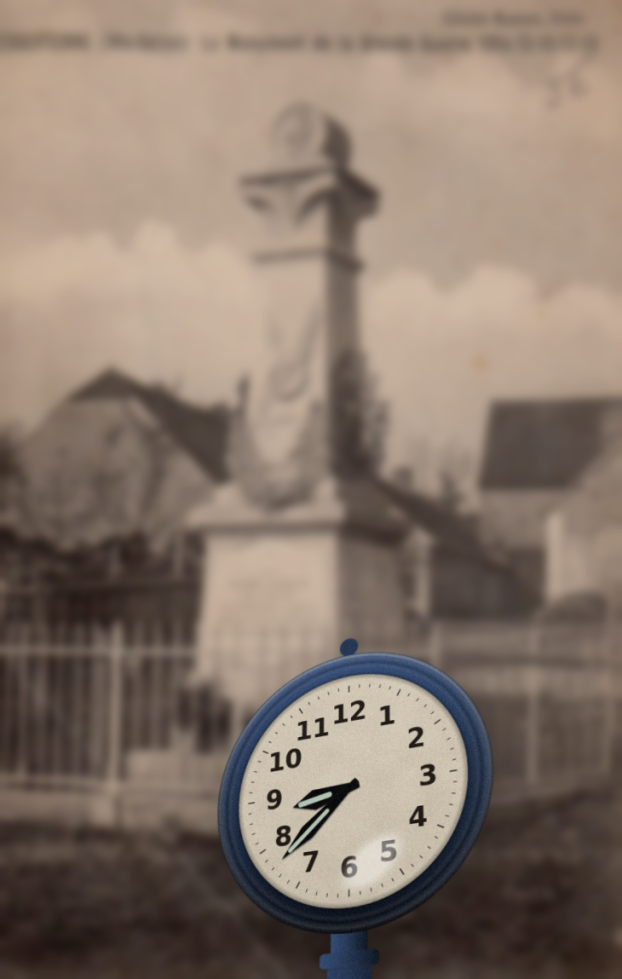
8,38
